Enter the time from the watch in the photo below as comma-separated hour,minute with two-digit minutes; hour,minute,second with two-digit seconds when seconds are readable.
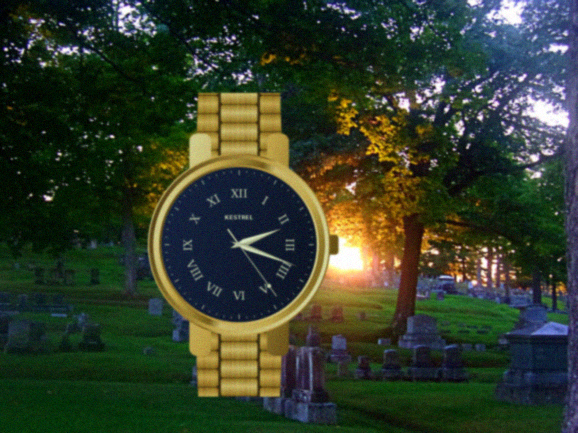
2,18,24
